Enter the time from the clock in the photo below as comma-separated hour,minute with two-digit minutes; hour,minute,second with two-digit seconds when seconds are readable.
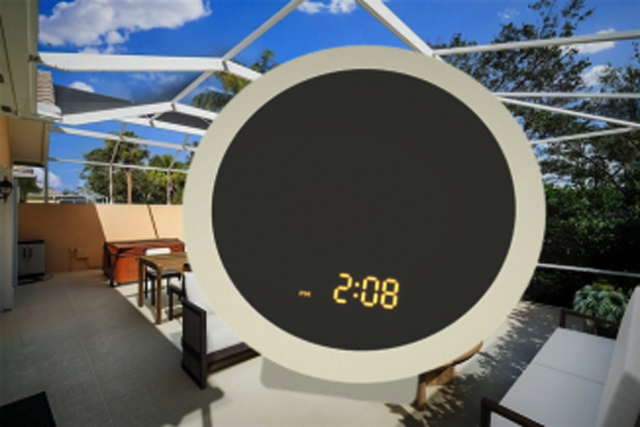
2,08
